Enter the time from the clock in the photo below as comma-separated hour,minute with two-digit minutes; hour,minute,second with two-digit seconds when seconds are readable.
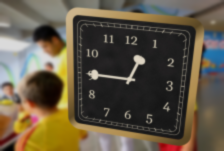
12,45
